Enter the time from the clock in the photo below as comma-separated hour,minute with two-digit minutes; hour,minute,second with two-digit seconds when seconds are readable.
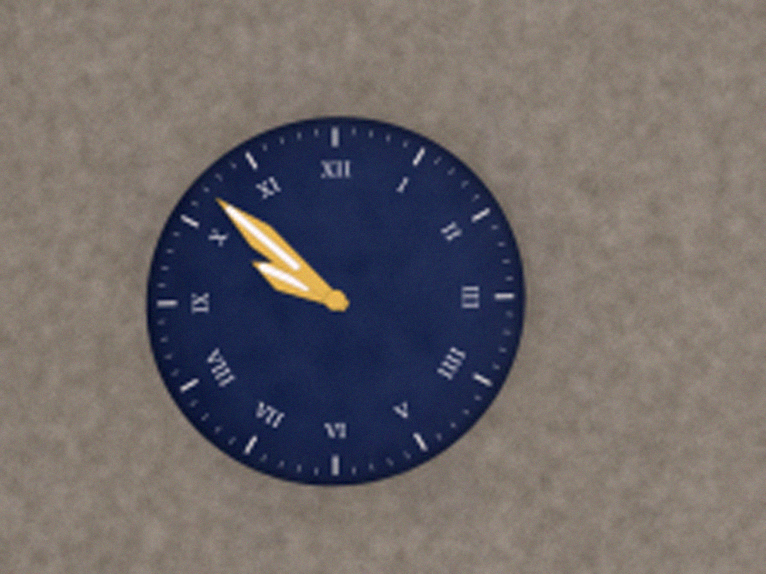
9,52
